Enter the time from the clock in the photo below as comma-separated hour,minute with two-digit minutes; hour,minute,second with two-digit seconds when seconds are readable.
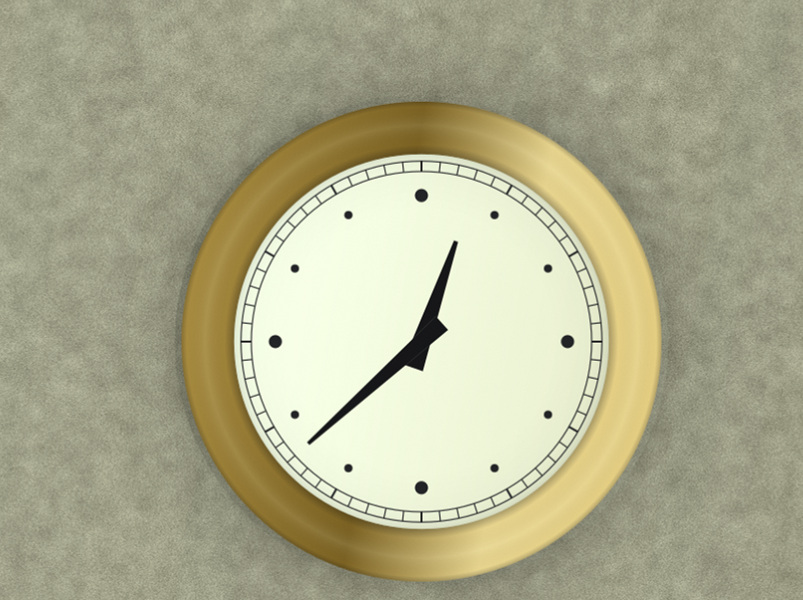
12,38
